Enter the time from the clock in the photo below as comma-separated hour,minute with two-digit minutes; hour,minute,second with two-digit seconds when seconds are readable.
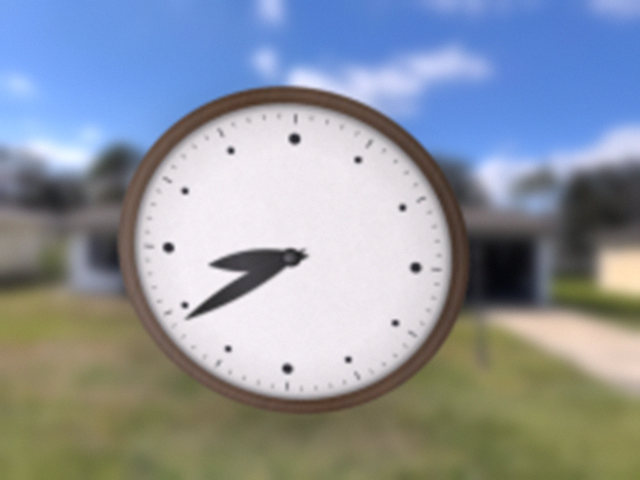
8,39
